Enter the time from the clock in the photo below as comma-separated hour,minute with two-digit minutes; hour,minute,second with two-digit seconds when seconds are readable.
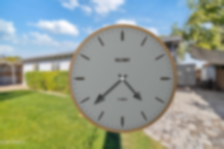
4,38
